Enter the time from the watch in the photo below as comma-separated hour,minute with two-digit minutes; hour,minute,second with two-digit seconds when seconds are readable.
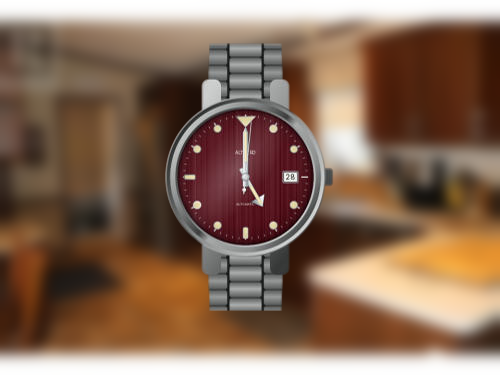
5,00,01
